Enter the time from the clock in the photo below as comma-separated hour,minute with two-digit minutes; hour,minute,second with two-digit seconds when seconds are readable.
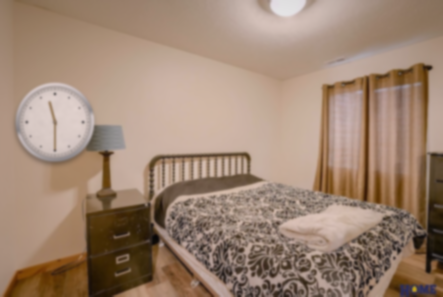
11,30
